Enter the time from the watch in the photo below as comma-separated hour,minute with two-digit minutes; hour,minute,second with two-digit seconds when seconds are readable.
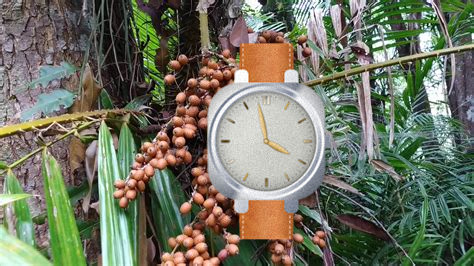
3,58
